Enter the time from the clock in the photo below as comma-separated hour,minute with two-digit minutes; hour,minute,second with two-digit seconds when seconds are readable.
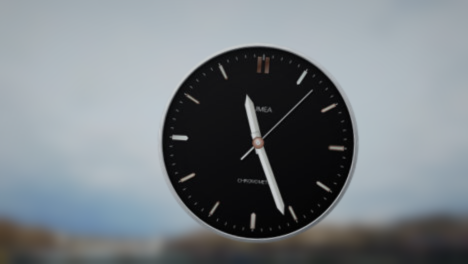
11,26,07
